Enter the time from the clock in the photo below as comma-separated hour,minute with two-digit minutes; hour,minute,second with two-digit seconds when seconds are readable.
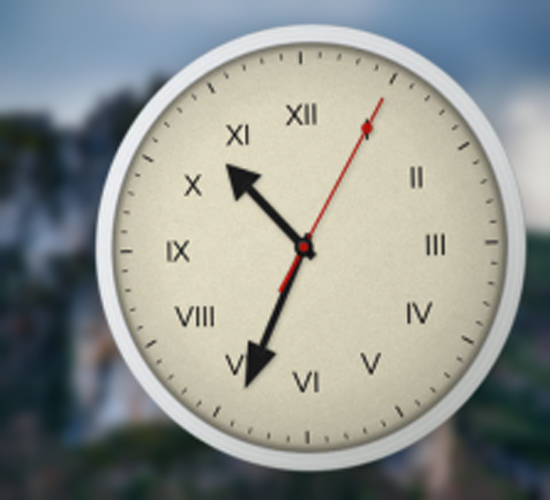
10,34,05
